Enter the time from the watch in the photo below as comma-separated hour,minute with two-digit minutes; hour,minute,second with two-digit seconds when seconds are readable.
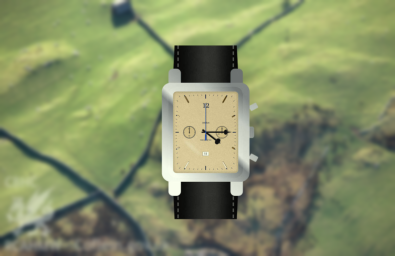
4,15
